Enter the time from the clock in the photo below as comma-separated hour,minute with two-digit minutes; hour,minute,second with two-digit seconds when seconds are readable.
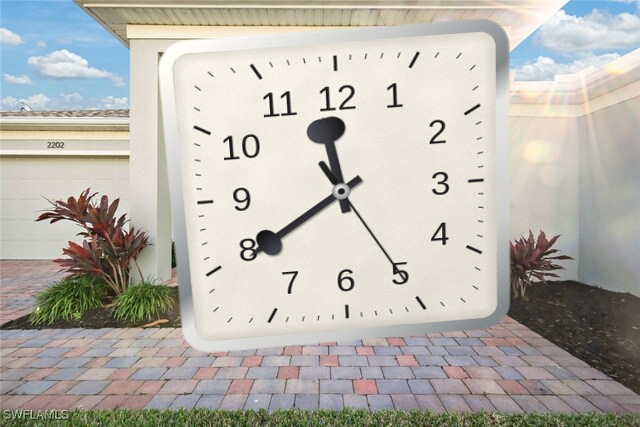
11,39,25
